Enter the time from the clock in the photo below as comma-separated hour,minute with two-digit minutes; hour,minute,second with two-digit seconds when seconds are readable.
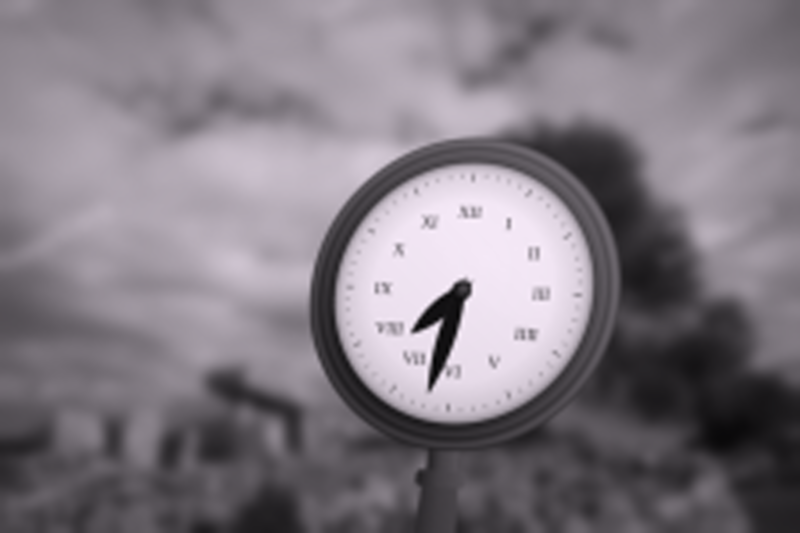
7,32
